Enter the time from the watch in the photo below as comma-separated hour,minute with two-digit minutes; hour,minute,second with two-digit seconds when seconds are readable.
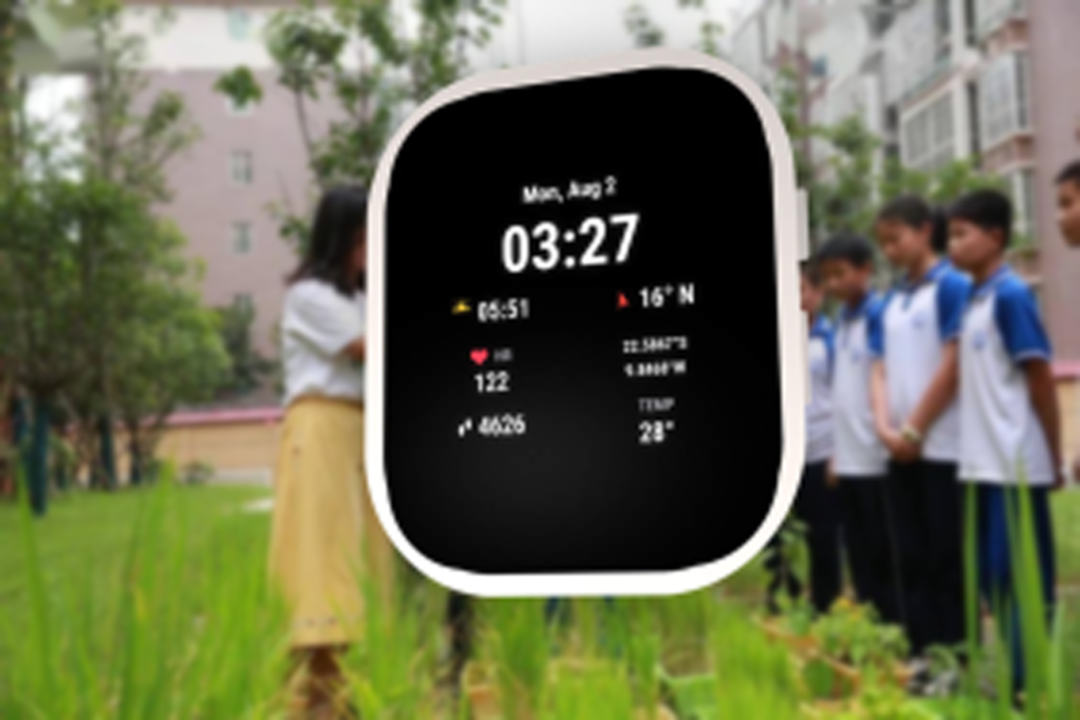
3,27
